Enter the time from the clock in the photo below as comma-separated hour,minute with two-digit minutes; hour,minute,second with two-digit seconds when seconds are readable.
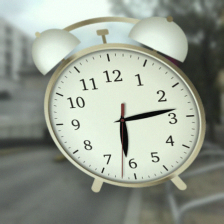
6,13,32
